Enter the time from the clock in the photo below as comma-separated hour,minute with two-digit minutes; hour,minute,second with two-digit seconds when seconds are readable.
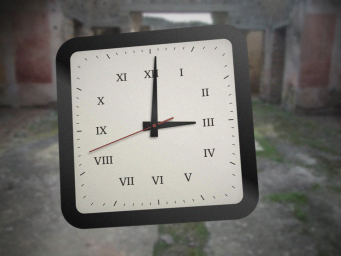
3,00,42
